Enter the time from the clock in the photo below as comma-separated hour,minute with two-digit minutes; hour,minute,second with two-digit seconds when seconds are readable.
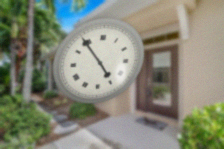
4,54
